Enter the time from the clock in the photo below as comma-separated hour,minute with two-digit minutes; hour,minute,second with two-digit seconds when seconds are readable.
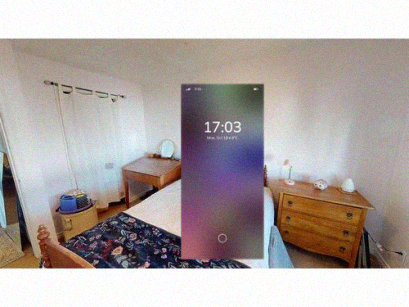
17,03
